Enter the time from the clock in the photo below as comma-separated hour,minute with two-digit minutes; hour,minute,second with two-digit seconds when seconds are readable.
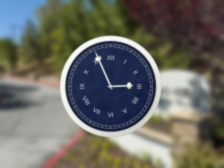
2,56
